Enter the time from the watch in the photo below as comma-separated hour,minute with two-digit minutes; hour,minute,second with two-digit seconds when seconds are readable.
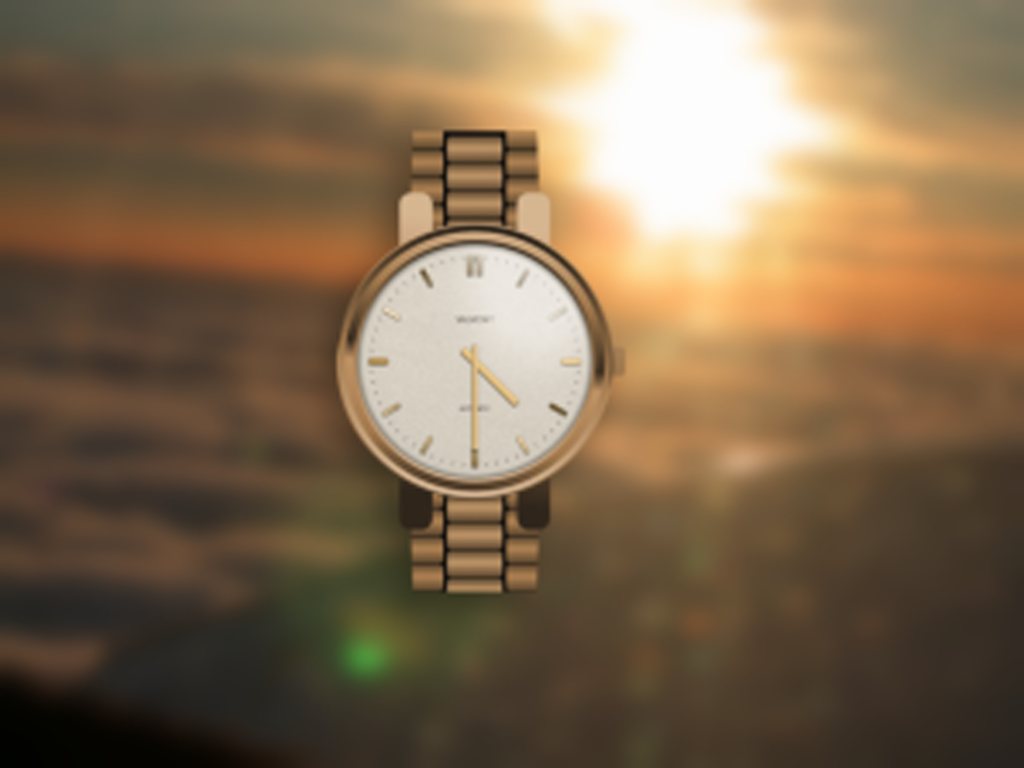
4,30
